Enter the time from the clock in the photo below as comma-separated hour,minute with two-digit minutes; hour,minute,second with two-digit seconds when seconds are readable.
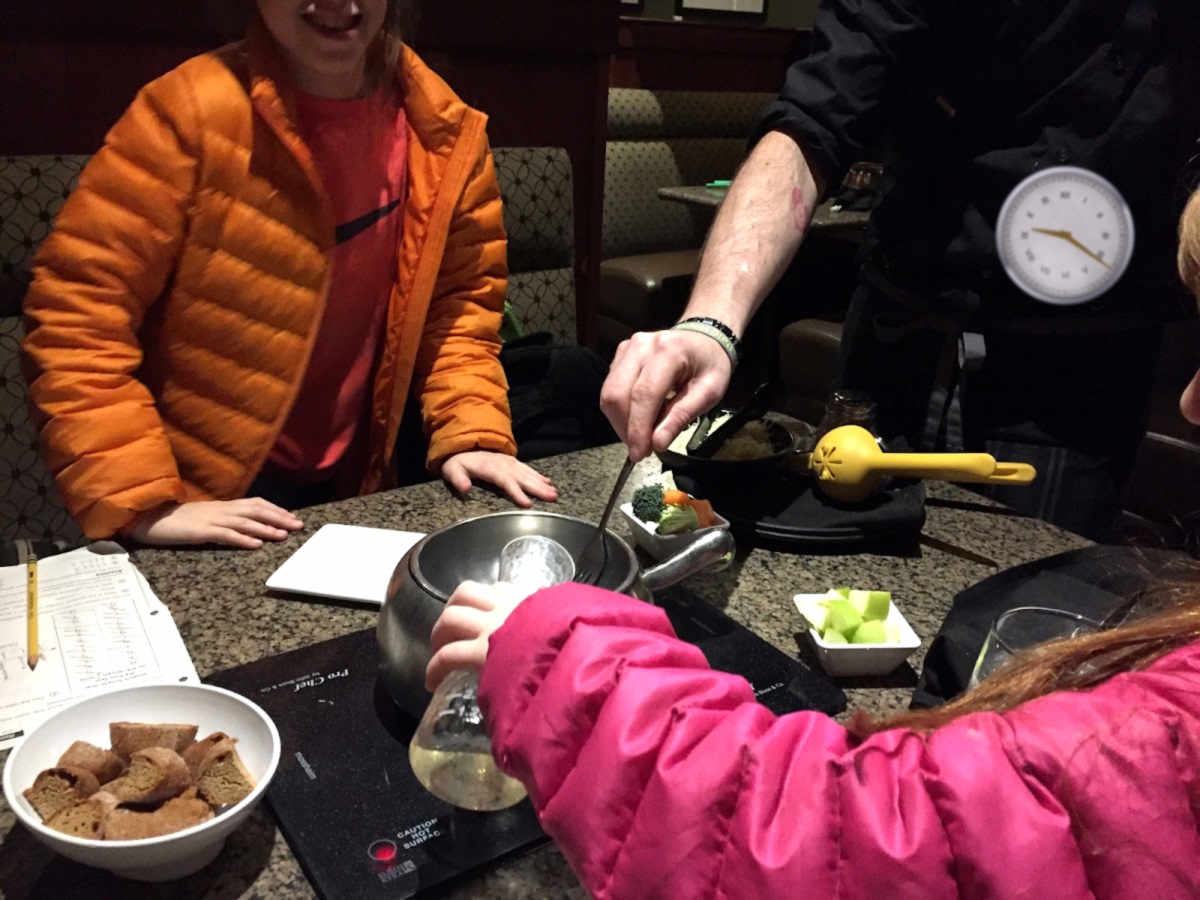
9,21
